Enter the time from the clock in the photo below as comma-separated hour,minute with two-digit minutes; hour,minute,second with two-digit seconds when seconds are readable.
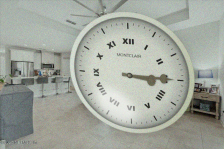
3,15
